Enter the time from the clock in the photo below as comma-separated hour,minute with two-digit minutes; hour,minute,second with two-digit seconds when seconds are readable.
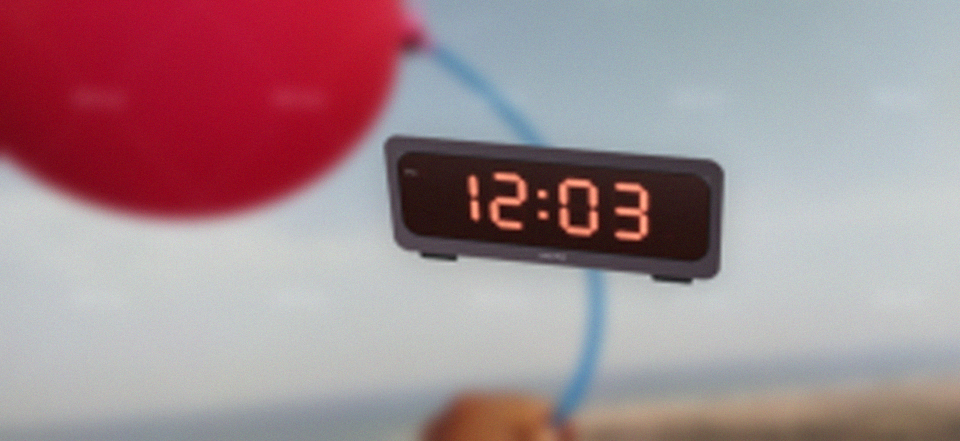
12,03
